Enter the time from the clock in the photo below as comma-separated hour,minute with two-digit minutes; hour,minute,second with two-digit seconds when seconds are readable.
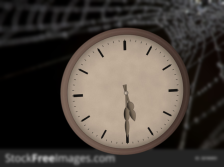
5,30
